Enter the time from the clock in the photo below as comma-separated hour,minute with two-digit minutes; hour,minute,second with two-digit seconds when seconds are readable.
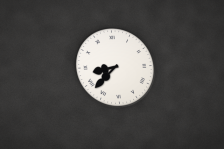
8,38
